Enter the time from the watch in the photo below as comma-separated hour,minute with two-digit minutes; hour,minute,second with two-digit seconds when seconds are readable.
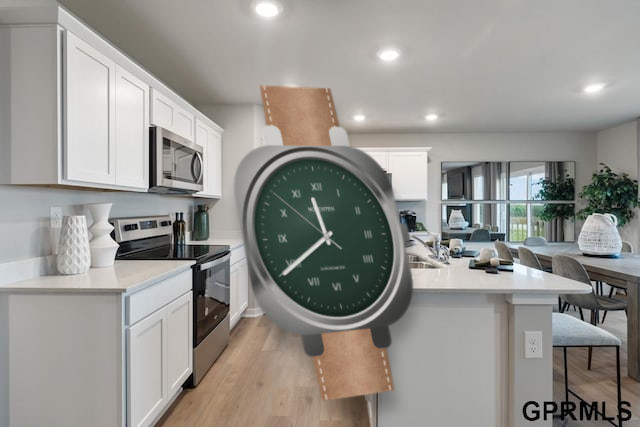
11,39,52
